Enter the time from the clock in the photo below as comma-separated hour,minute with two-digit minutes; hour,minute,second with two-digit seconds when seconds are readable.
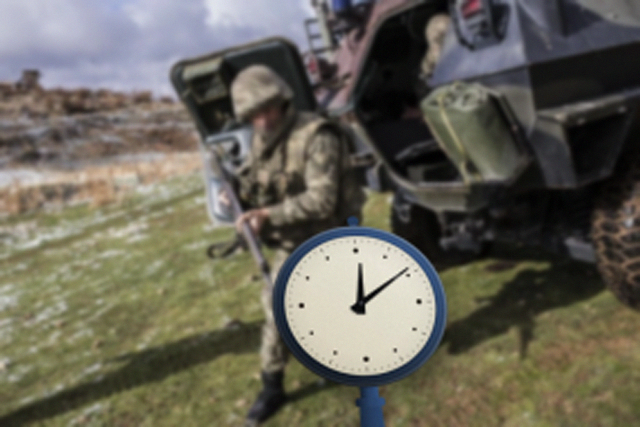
12,09
